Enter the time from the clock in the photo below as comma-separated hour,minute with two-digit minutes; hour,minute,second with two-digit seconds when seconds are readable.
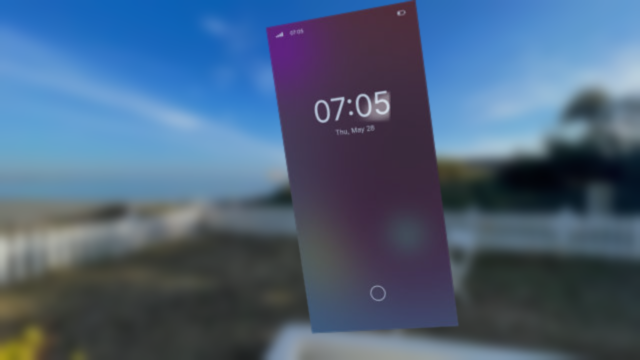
7,05
